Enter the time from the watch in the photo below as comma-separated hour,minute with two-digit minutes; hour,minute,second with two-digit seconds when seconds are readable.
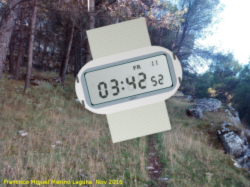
3,42,52
